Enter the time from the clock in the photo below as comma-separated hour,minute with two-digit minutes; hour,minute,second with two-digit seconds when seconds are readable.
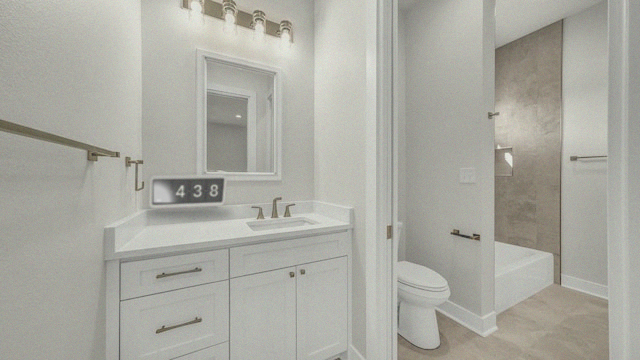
4,38
